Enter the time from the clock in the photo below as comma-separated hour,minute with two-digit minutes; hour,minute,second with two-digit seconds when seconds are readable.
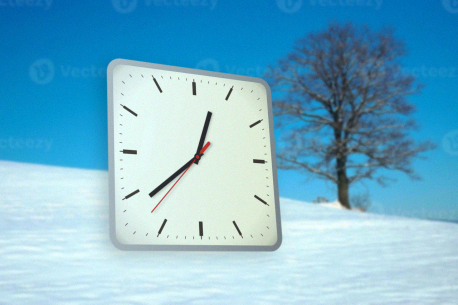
12,38,37
